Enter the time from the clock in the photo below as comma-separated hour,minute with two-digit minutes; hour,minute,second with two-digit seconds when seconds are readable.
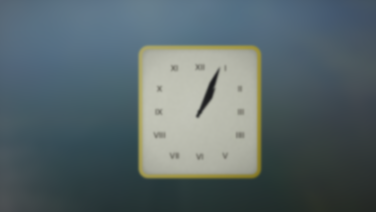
1,04
